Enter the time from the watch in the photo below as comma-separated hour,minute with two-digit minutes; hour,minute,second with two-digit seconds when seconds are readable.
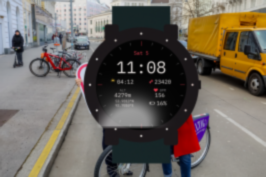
11,08
